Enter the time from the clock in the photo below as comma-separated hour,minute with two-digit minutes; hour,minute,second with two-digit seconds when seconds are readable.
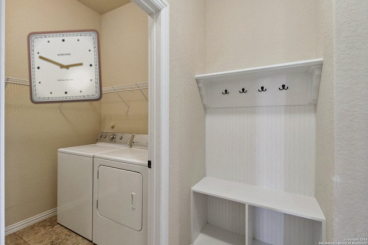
2,49
